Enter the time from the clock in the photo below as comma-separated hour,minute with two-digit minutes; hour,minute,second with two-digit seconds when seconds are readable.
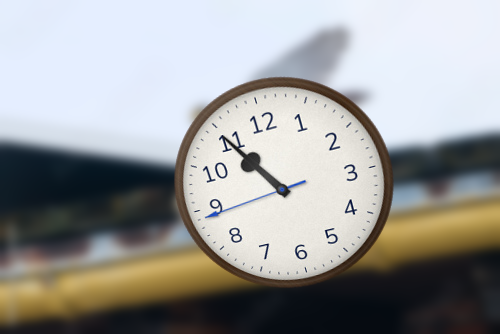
10,54,44
